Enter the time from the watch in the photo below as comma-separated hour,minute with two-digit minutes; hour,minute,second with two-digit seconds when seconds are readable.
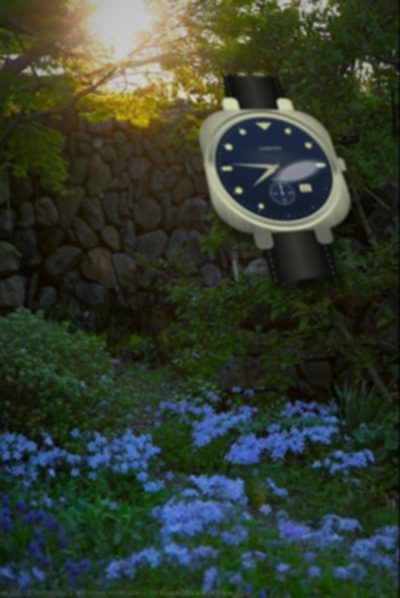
7,46
